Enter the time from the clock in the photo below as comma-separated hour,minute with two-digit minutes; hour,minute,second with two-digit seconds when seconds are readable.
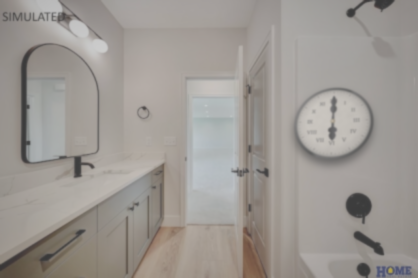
6,00
